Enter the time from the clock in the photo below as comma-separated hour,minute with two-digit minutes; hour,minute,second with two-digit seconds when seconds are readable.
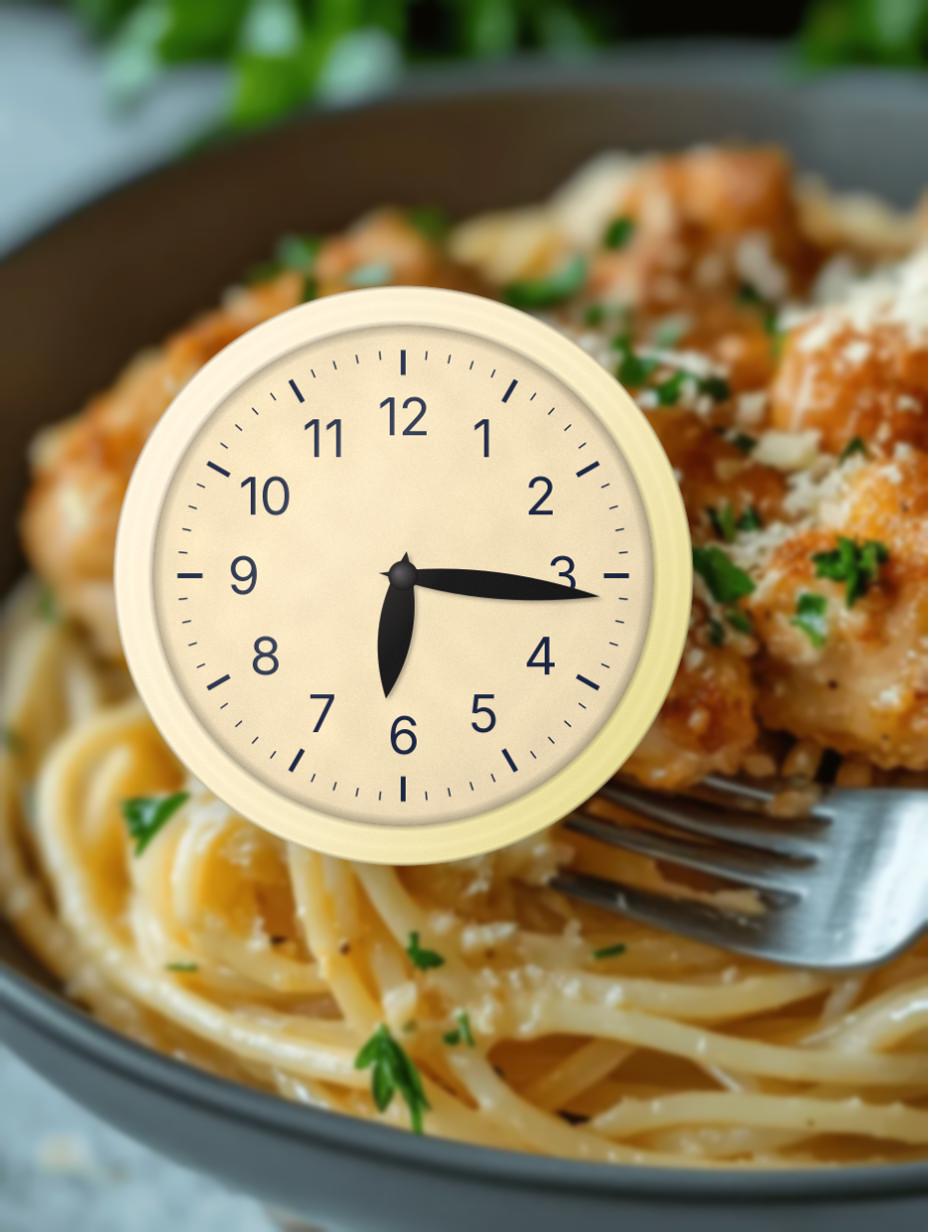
6,16
